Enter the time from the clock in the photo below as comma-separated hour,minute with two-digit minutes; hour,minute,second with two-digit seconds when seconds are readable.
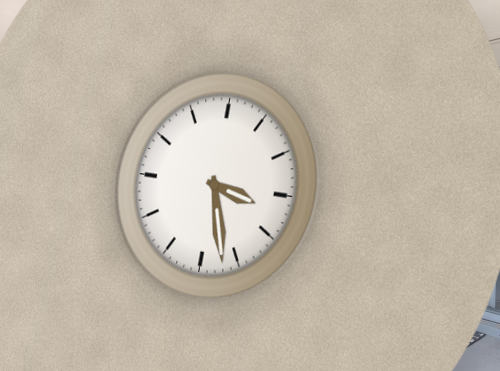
3,27
